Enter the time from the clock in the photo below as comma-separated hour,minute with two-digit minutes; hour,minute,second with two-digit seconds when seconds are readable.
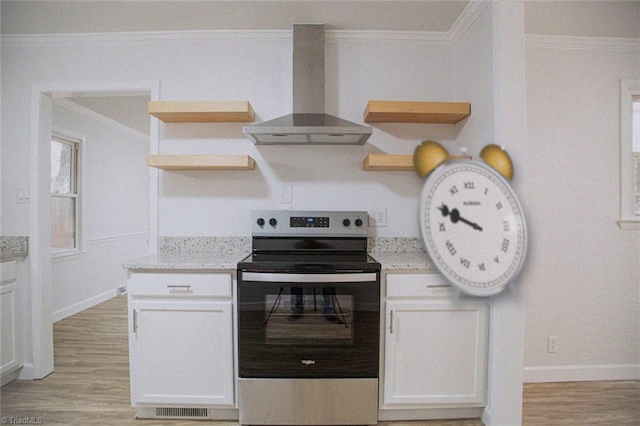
9,49
